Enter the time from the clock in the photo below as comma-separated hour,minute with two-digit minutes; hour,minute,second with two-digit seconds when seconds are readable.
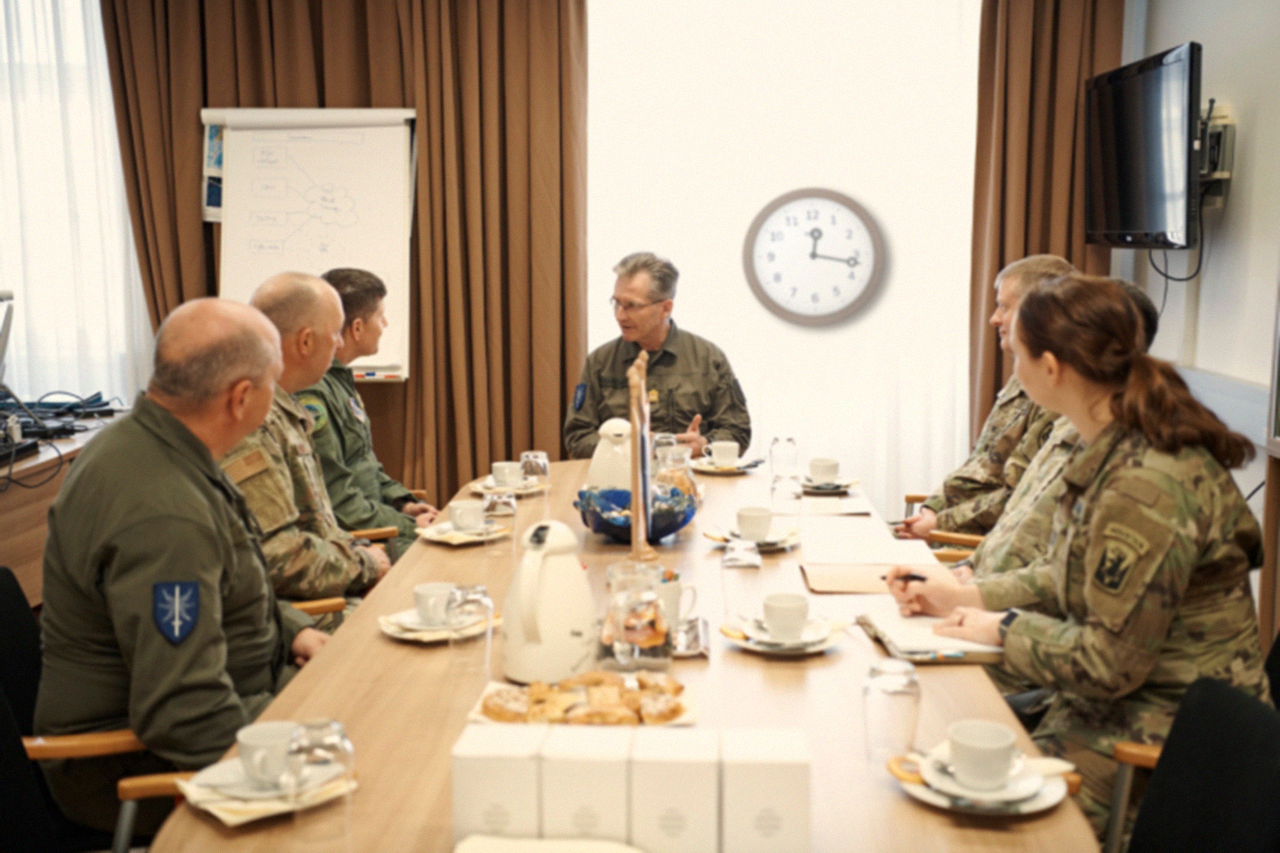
12,17
